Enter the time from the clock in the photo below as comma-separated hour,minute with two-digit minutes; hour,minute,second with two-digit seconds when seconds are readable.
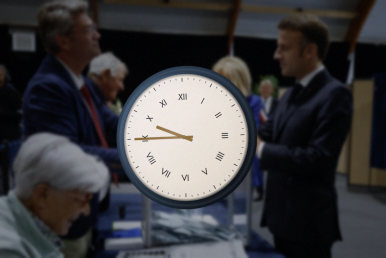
9,45
